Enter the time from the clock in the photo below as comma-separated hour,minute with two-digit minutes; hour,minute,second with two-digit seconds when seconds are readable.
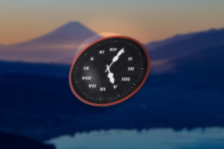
5,04
